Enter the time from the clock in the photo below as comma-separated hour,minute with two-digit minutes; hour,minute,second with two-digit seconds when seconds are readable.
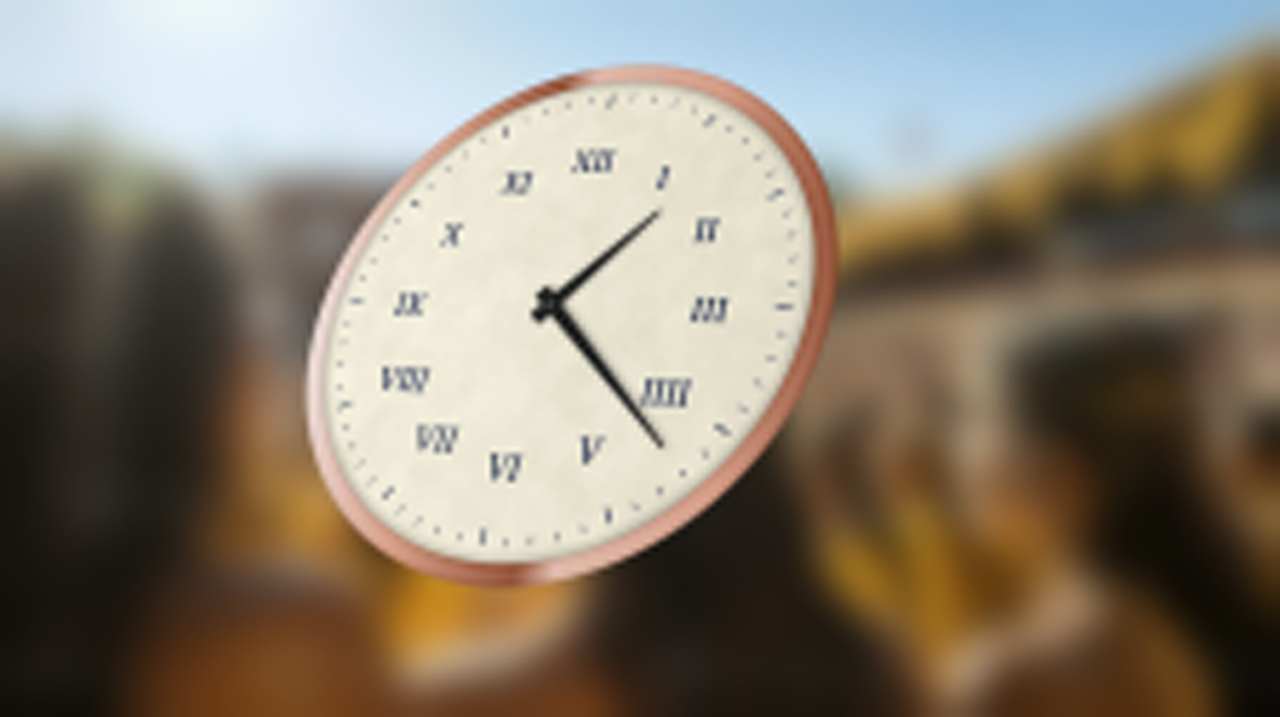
1,22
